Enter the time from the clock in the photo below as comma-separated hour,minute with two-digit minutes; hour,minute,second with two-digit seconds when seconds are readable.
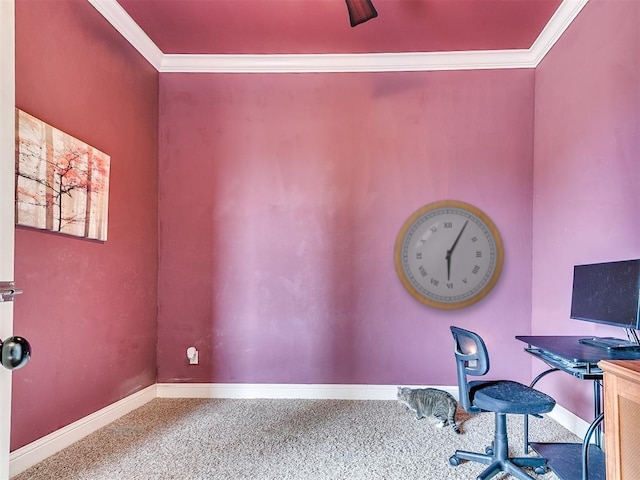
6,05
